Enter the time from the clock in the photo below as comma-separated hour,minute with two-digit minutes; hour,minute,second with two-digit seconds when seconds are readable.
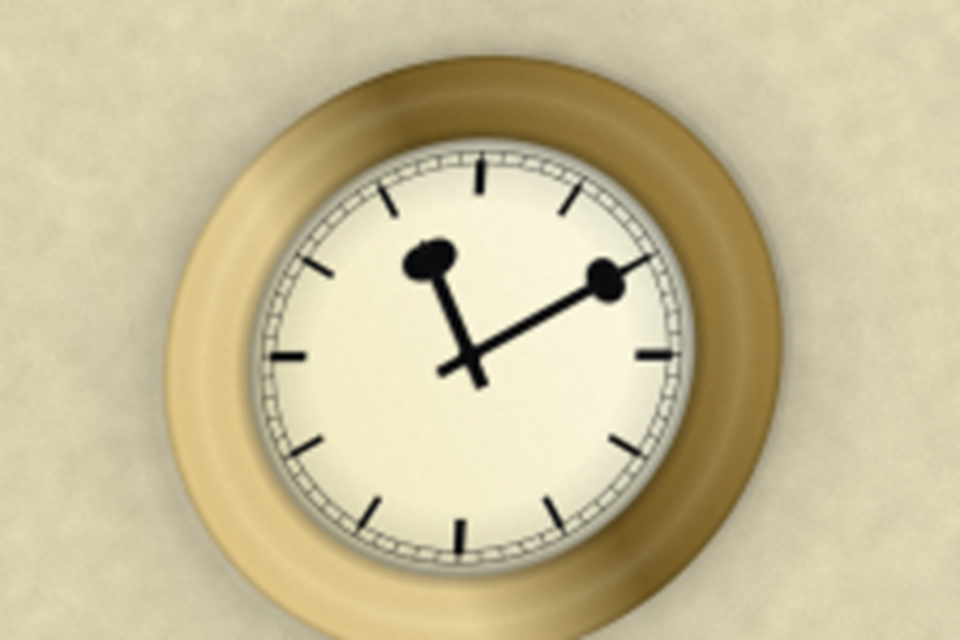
11,10
